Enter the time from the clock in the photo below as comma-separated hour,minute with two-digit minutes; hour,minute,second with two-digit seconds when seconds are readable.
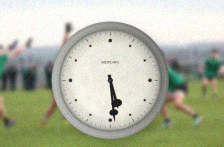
5,29
